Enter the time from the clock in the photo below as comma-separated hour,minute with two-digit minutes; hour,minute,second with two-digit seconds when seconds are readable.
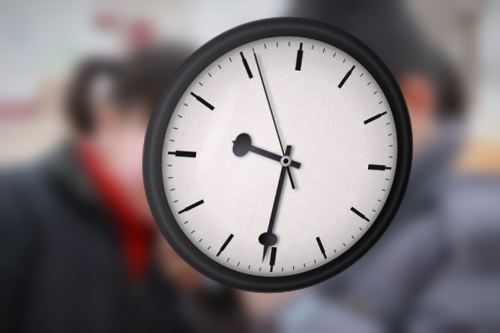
9,30,56
